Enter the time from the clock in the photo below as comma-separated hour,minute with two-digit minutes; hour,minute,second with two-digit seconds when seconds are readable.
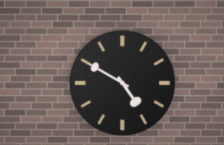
4,50
